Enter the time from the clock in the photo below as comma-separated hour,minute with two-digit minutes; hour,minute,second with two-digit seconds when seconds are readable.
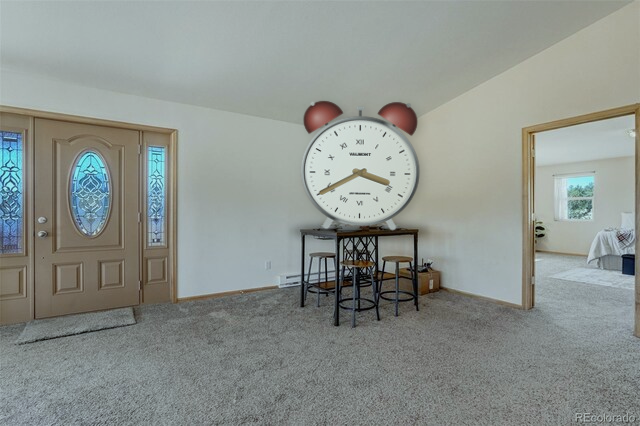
3,40
